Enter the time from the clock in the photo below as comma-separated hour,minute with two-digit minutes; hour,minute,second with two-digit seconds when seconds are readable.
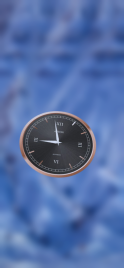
8,58
